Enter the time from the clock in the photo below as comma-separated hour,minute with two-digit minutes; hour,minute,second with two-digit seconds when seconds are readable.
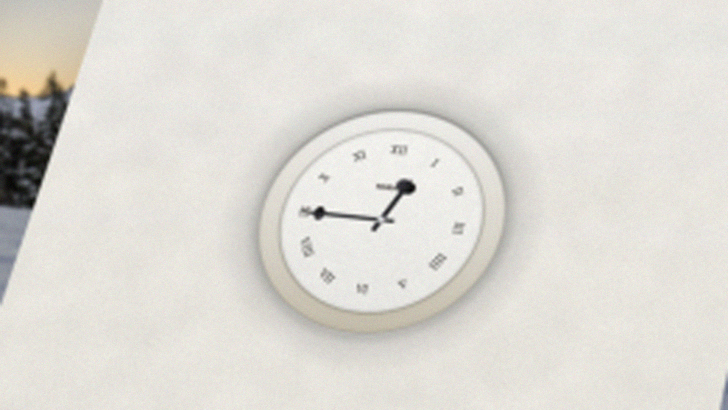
12,45
